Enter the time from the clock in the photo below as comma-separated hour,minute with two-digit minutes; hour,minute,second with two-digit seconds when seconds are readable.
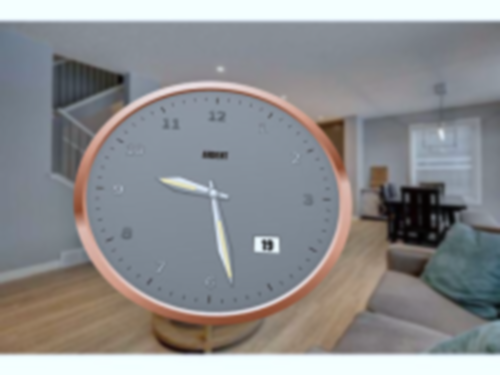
9,28
